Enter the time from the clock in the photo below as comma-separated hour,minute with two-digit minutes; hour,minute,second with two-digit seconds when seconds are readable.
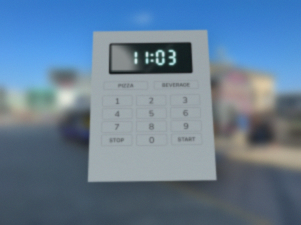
11,03
